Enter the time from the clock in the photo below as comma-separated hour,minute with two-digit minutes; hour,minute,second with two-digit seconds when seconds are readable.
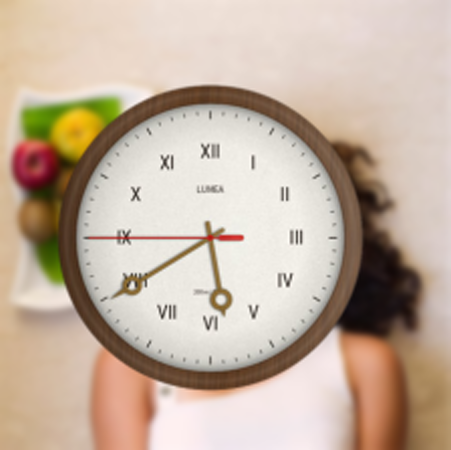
5,39,45
